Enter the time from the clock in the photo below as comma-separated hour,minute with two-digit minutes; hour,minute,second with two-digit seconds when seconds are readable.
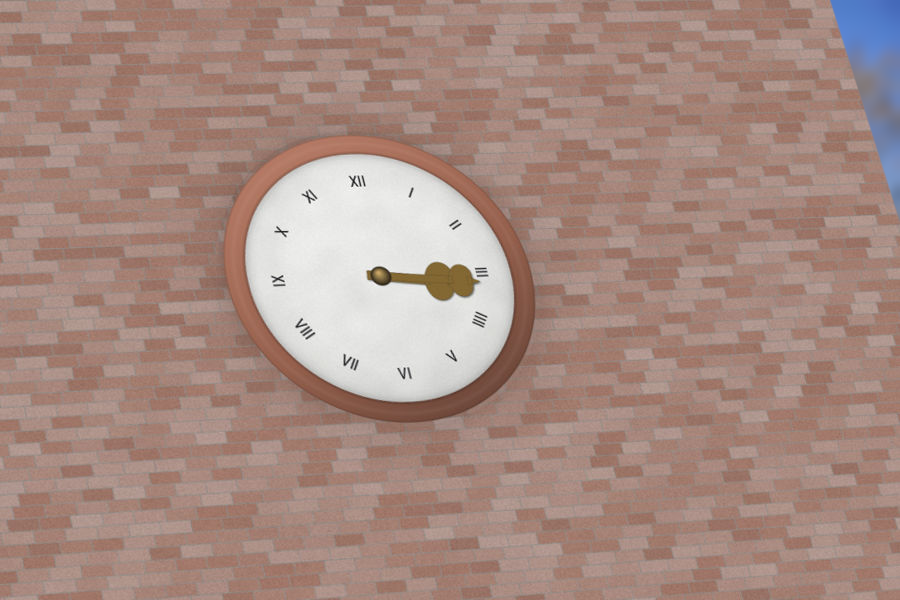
3,16
